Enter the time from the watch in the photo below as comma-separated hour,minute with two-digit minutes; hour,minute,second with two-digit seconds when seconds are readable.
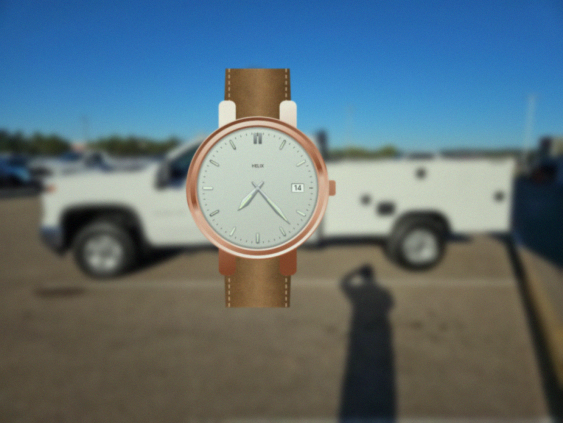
7,23
